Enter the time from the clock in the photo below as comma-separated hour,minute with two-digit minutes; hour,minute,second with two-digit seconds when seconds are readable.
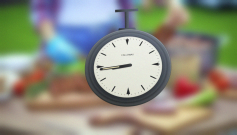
8,44
